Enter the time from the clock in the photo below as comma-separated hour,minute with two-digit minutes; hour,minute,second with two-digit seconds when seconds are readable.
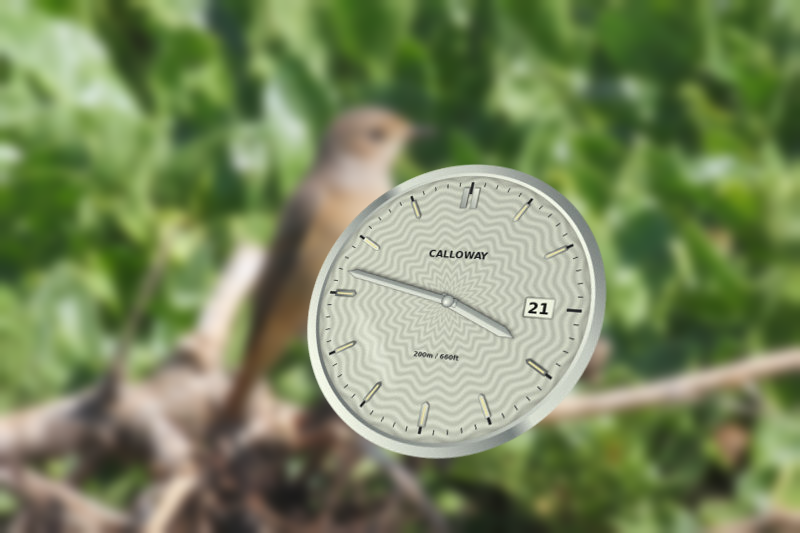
3,47
